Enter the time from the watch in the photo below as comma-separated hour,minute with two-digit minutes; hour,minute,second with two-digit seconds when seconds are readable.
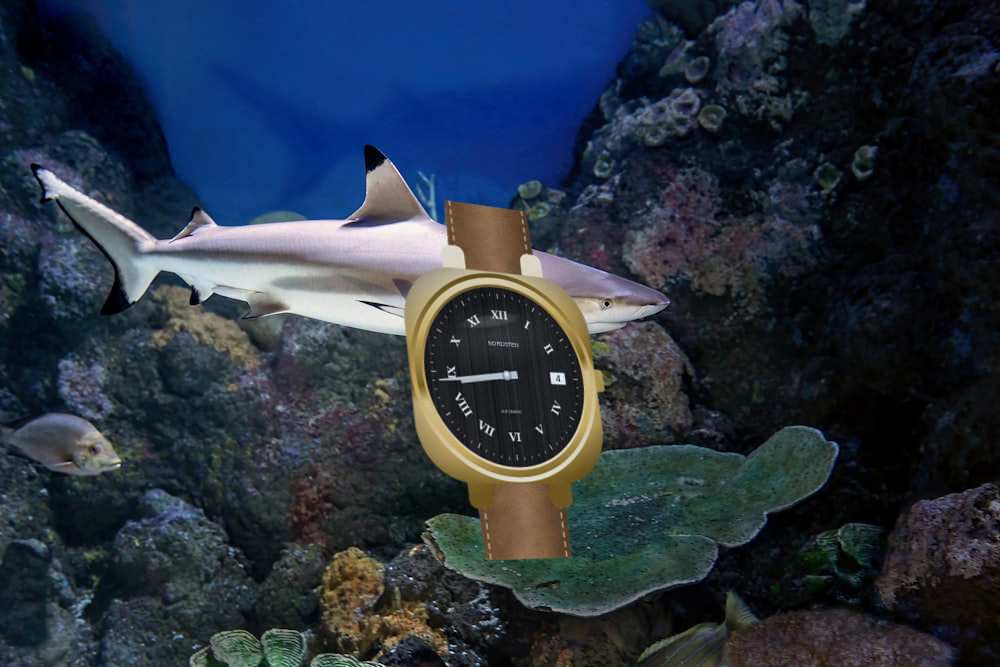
8,44
